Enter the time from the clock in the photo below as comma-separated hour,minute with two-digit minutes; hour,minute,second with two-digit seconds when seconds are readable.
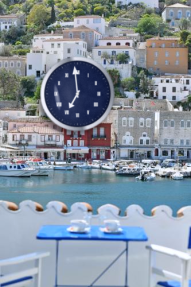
6,59
